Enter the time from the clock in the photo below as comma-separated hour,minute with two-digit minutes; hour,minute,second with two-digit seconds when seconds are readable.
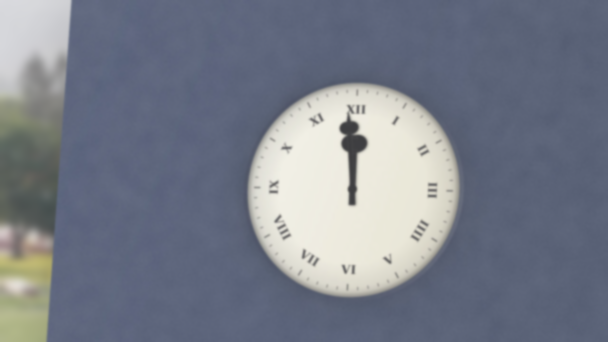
11,59
